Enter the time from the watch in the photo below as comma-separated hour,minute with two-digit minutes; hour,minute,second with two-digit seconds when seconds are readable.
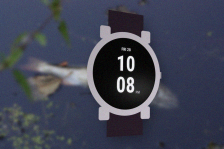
10,08
